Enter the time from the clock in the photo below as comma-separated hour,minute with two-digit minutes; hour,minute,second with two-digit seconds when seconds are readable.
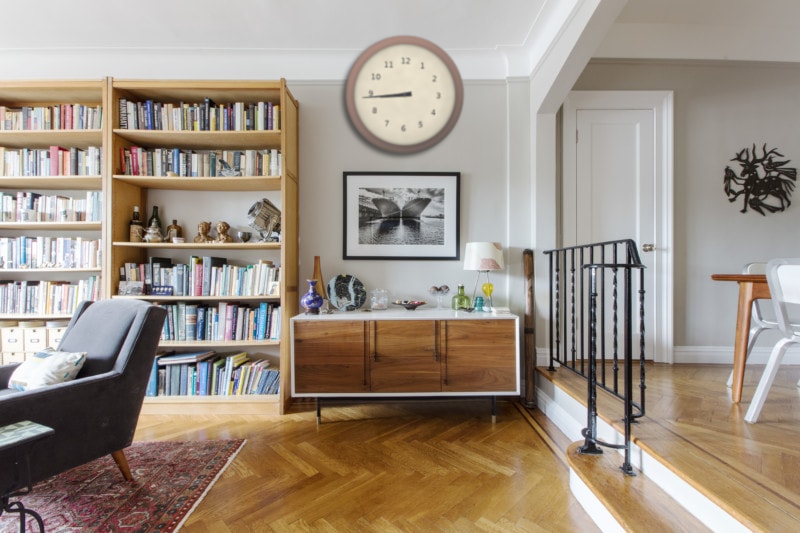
8,44
